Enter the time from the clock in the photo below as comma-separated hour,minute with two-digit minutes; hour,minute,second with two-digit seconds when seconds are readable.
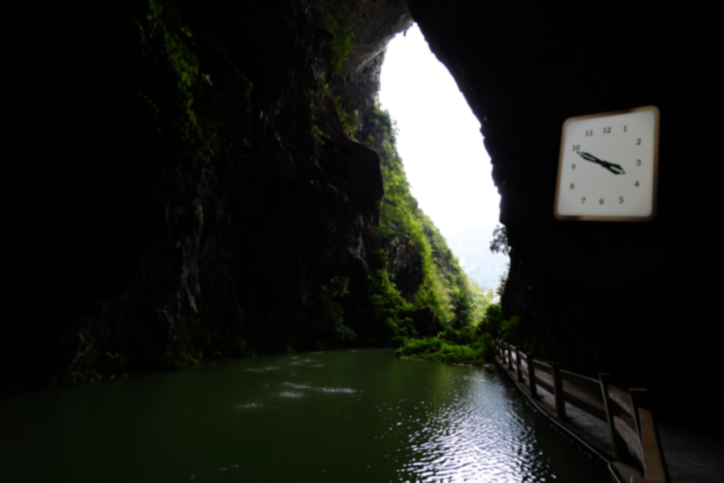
3,49
